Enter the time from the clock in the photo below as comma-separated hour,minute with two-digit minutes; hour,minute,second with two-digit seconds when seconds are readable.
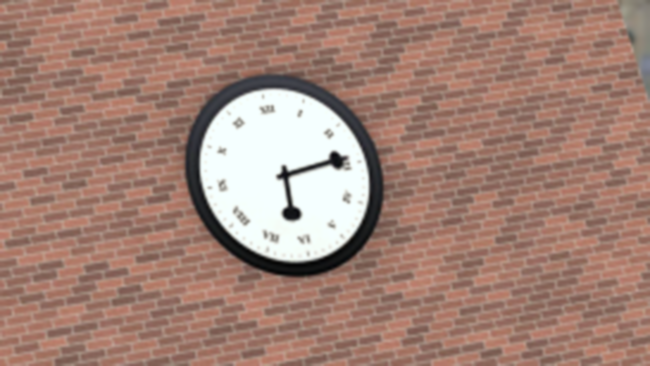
6,14
